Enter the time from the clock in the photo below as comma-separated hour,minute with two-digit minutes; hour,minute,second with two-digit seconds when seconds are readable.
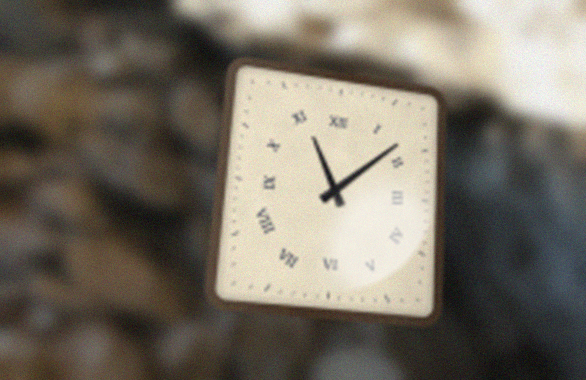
11,08
